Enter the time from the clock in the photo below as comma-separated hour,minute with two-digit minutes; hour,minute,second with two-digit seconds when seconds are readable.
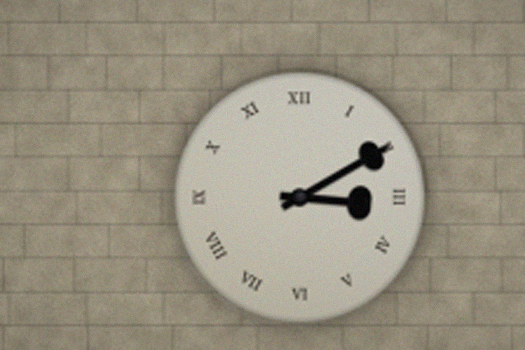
3,10
